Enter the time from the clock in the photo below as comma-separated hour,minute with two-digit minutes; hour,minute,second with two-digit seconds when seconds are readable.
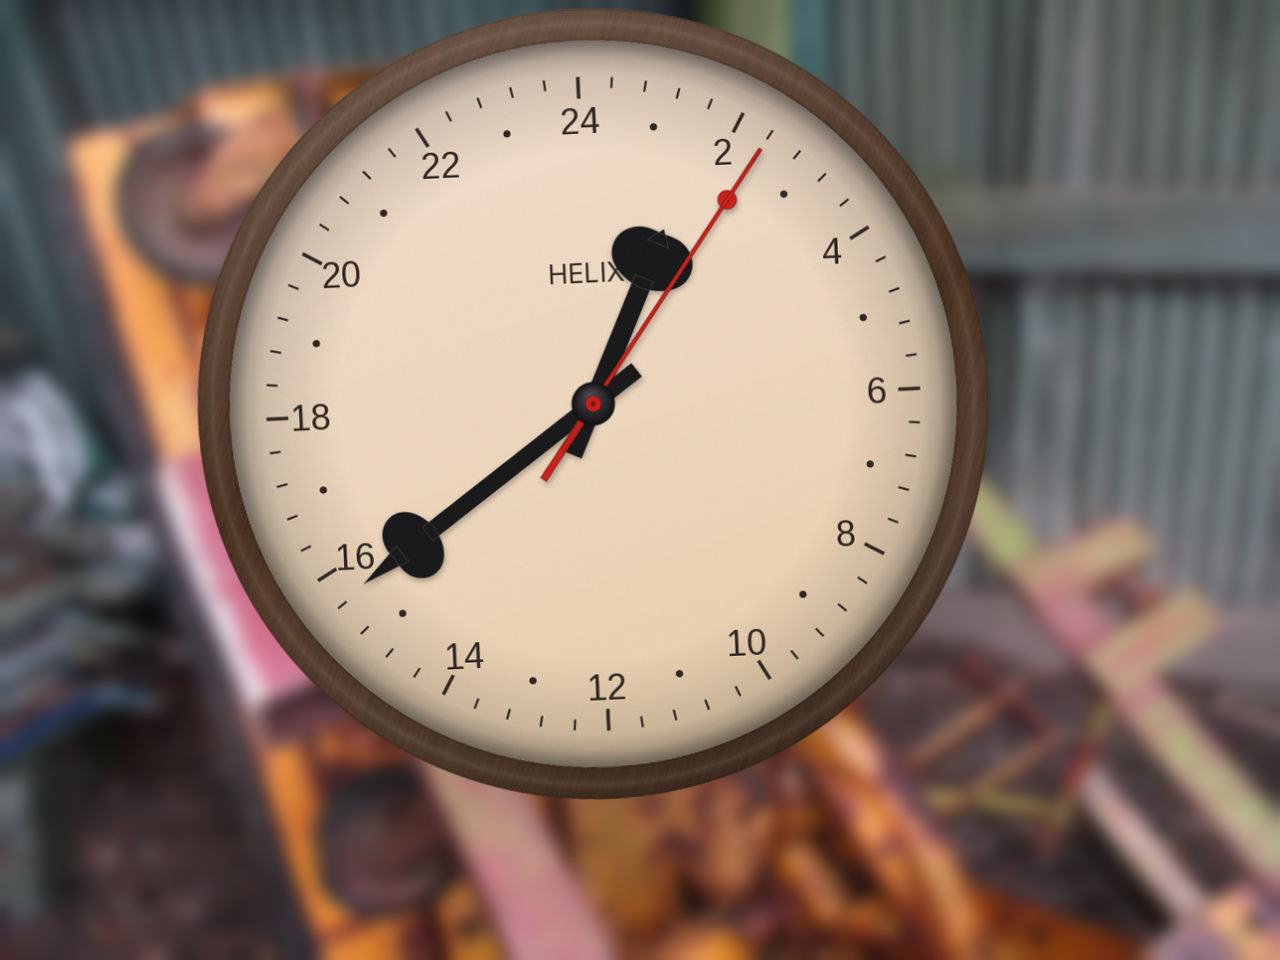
1,39,06
